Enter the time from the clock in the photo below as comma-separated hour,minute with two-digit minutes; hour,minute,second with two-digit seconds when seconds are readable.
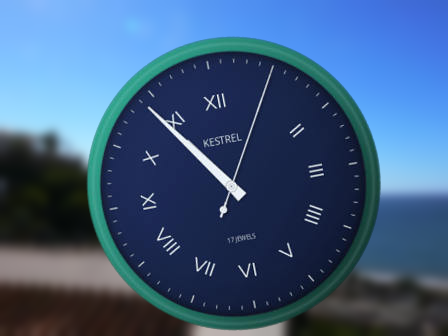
10,54,05
